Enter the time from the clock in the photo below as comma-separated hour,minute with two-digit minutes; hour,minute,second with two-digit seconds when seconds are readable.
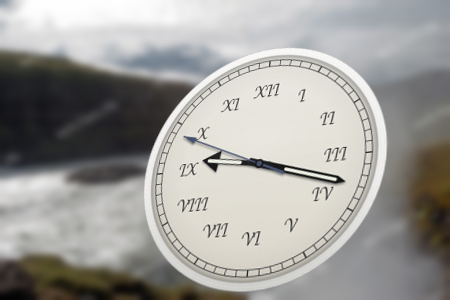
9,17,49
